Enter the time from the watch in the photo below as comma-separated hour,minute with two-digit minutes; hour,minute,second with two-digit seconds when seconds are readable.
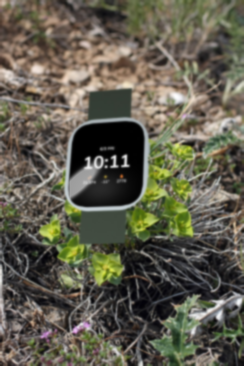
10,11
